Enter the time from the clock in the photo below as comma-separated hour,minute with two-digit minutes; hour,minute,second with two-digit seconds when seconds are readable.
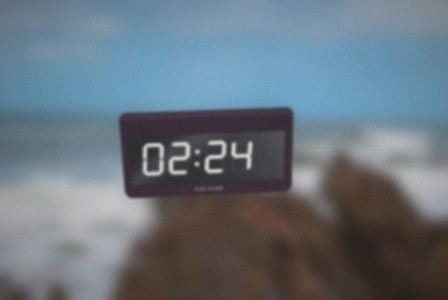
2,24
